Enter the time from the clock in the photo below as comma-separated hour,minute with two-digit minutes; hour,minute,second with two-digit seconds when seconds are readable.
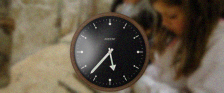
5,37
